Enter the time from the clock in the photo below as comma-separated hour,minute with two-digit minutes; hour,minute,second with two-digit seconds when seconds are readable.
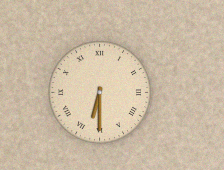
6,30
